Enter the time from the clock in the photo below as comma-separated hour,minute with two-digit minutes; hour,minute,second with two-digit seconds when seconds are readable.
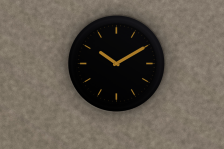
10,10
